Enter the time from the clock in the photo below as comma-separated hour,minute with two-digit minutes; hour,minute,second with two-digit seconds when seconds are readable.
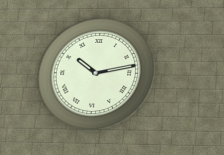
10,13
